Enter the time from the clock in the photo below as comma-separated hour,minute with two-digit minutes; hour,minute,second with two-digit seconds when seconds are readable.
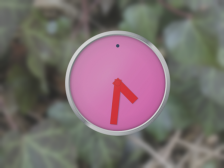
4,31
